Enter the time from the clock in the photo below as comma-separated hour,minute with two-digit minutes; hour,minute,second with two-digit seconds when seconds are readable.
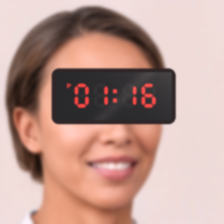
1,16
